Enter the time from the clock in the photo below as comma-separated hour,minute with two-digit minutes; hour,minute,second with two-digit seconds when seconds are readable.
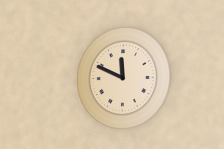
11,49
